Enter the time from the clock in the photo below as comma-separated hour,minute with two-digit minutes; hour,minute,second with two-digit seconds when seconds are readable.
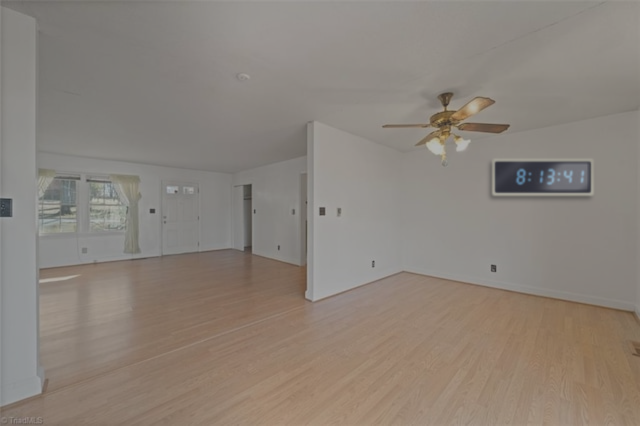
8,13,41
